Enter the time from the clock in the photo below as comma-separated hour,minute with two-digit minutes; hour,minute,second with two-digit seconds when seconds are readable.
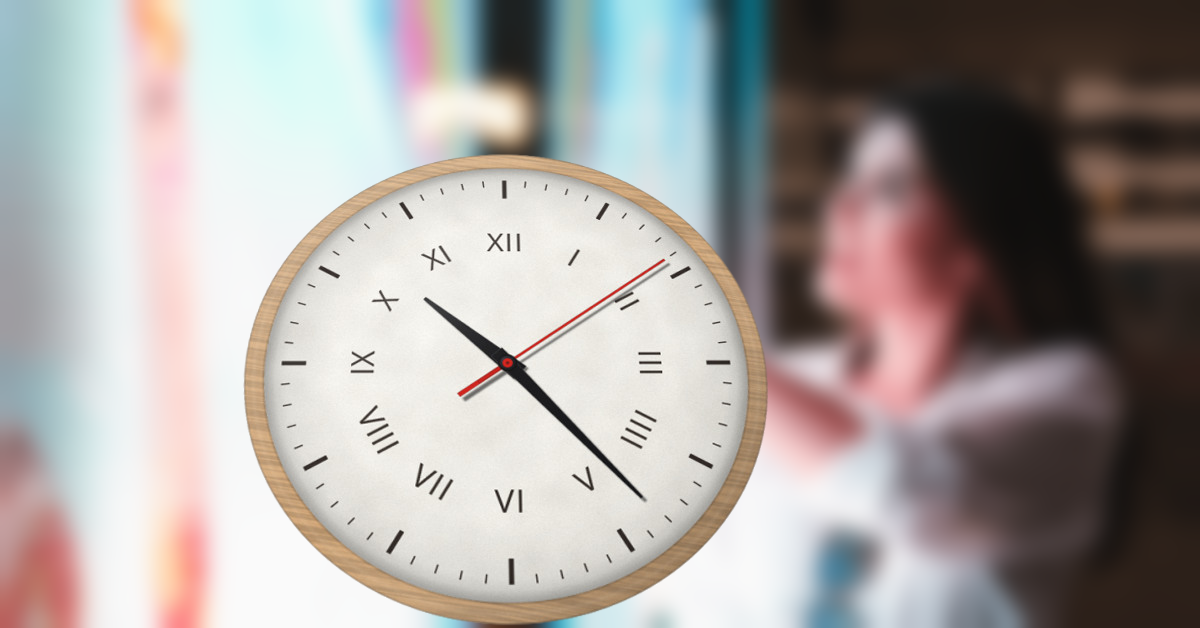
10,23,09
